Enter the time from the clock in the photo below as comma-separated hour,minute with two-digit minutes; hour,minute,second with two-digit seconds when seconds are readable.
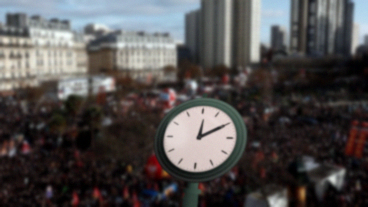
12,10
